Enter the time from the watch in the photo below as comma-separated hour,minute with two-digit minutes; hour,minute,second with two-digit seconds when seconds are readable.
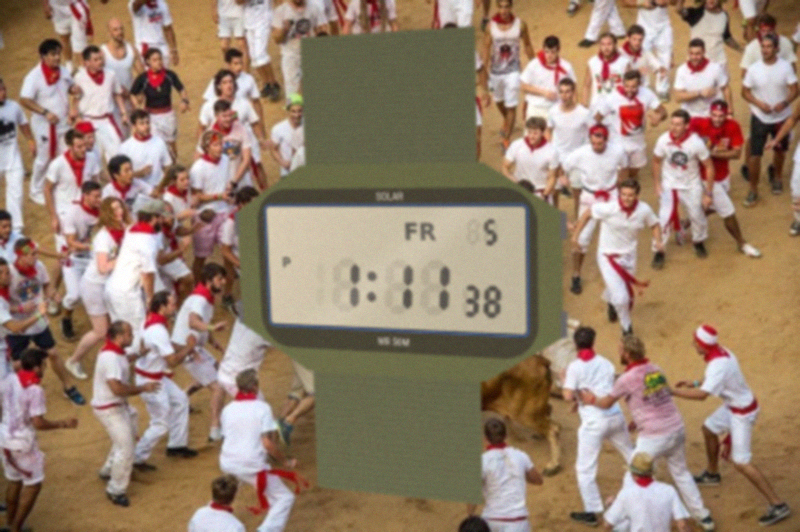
1,11,38
